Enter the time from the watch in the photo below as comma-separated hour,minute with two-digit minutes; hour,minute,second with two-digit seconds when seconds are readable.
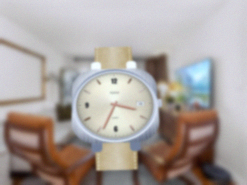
3,34
